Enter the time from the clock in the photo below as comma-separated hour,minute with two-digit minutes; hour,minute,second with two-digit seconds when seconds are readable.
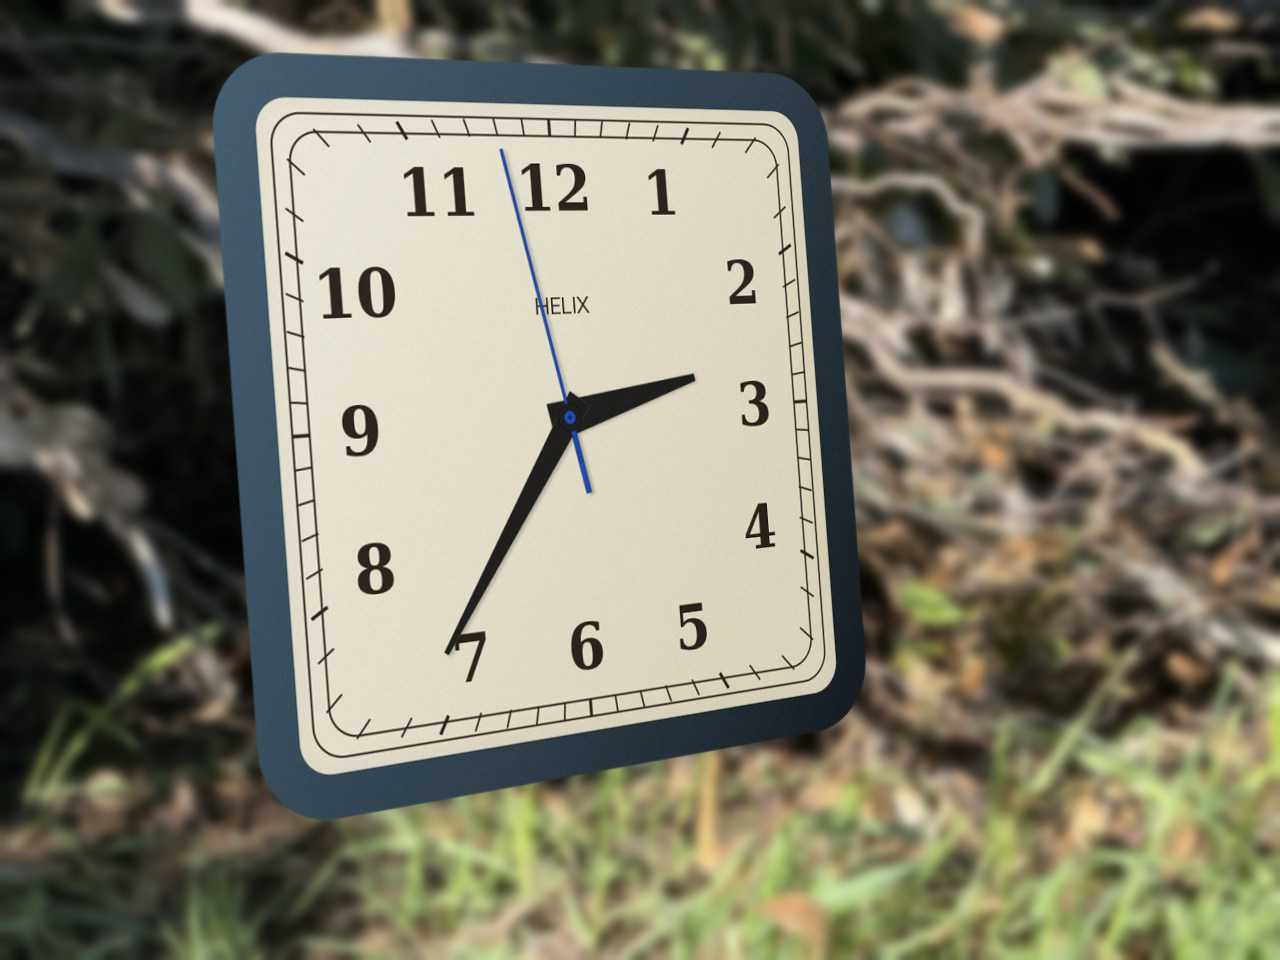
2,35,58
